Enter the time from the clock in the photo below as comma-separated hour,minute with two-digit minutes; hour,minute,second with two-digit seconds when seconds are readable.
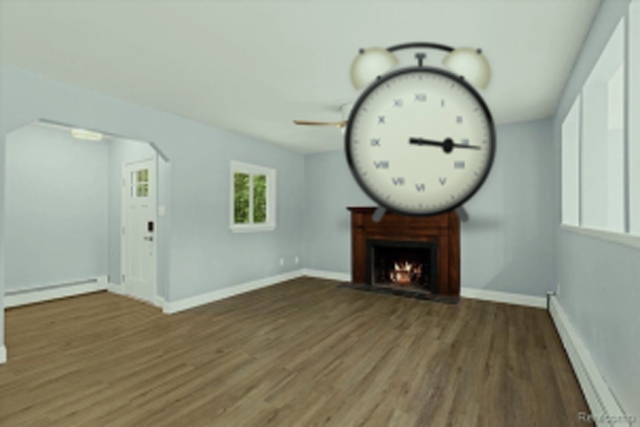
3,16
